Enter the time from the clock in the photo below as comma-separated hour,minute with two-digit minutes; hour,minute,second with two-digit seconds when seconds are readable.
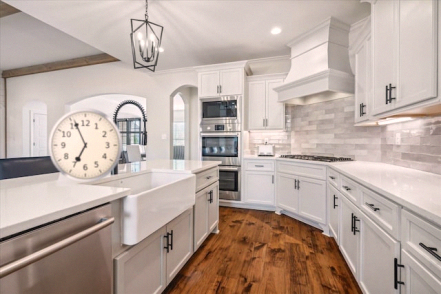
6,56
